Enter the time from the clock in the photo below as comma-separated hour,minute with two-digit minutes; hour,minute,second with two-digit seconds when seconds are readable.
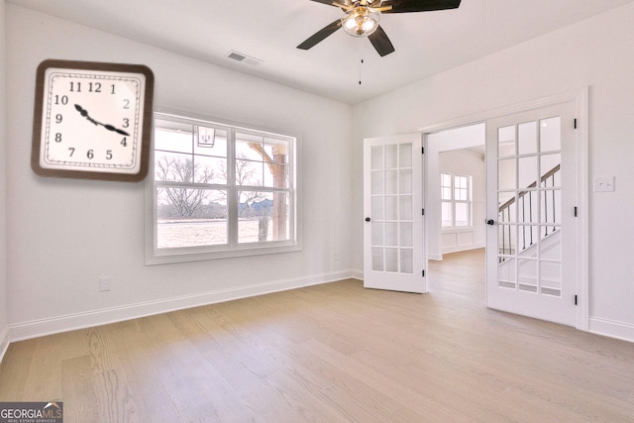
10,18
